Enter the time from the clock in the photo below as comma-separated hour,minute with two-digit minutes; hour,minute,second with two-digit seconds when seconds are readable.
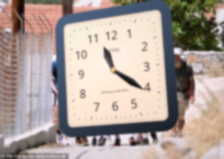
11,21
